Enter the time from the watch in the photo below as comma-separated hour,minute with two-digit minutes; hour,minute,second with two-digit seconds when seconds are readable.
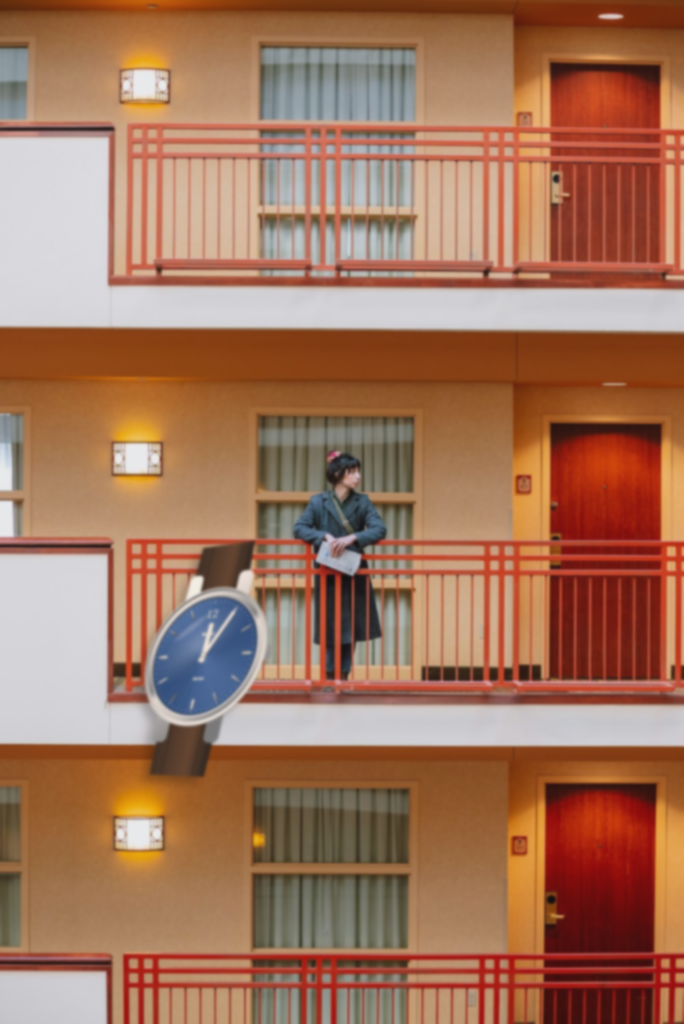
12,05
